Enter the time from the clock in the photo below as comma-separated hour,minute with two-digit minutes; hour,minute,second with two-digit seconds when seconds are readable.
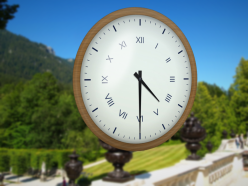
4,30
